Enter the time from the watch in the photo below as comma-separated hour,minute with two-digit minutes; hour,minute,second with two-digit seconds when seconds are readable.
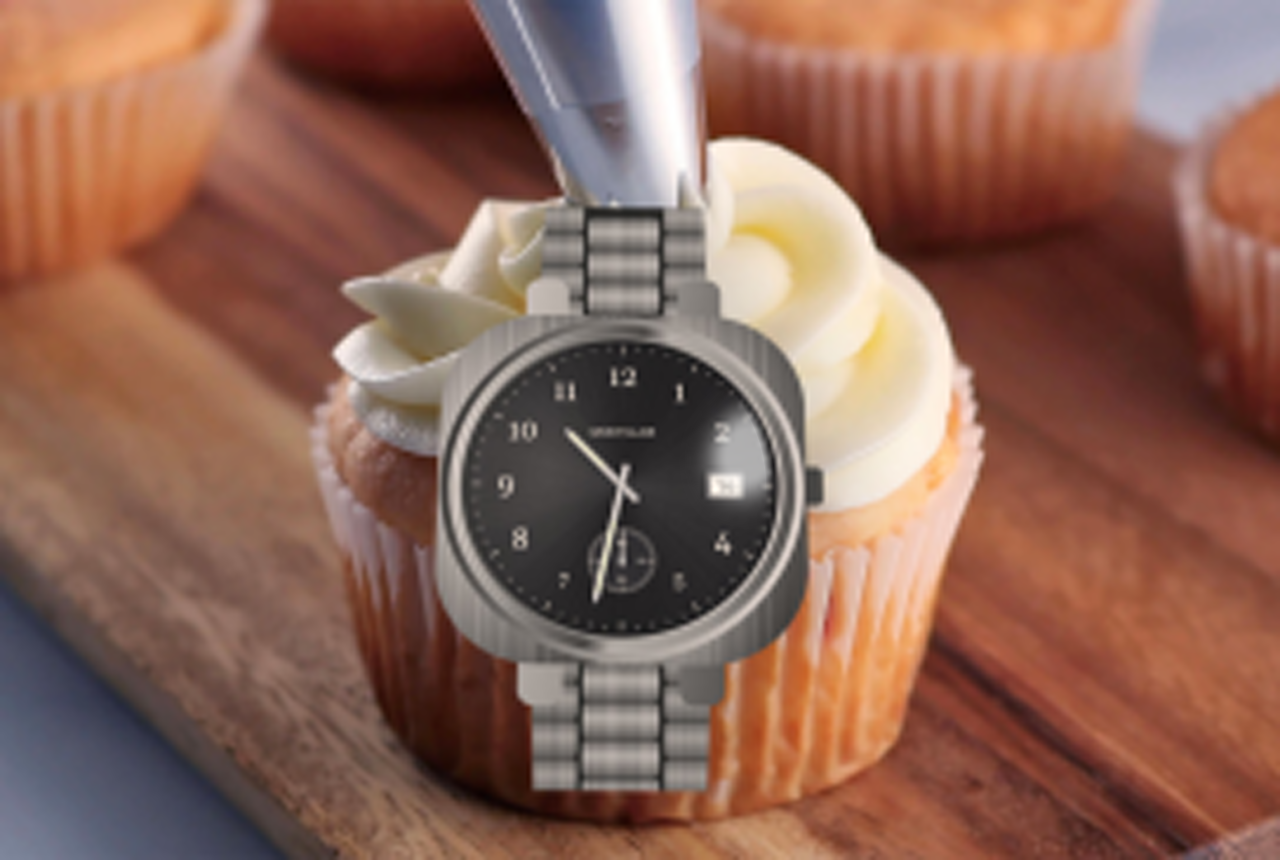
10,32
